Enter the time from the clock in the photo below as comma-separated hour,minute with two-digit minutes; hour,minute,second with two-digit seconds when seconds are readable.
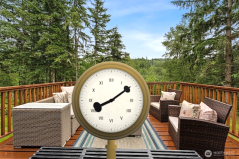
8,09
